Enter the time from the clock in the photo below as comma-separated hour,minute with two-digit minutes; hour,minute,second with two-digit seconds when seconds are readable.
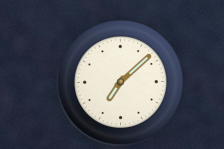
7,08
